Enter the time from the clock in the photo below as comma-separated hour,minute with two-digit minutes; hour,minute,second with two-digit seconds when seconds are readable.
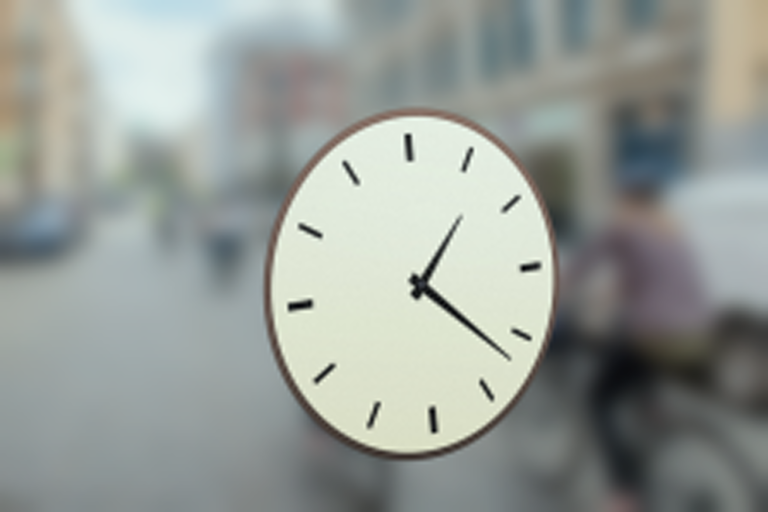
1,22
